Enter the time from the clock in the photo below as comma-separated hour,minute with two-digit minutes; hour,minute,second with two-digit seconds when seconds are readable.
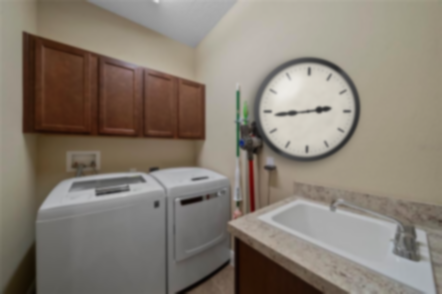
2,44
